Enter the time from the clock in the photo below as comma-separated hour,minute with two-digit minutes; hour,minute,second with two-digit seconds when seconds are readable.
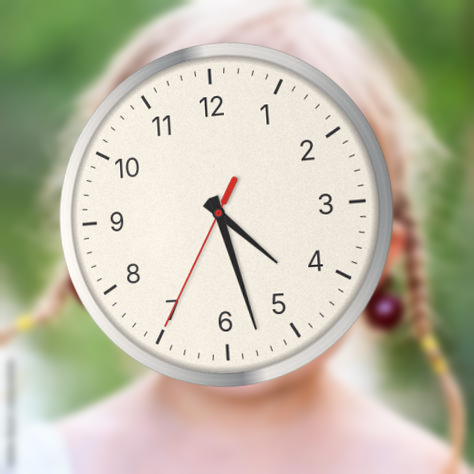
4,27,35
